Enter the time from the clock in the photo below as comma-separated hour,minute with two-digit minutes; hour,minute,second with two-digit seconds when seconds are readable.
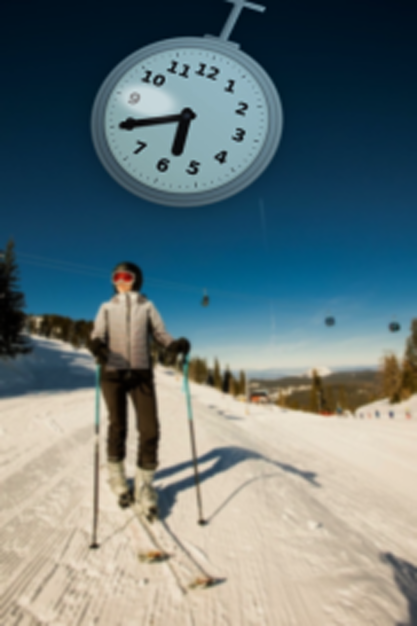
5,40
